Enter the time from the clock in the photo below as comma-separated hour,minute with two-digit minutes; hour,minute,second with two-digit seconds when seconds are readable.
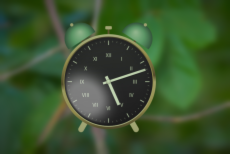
5,12
